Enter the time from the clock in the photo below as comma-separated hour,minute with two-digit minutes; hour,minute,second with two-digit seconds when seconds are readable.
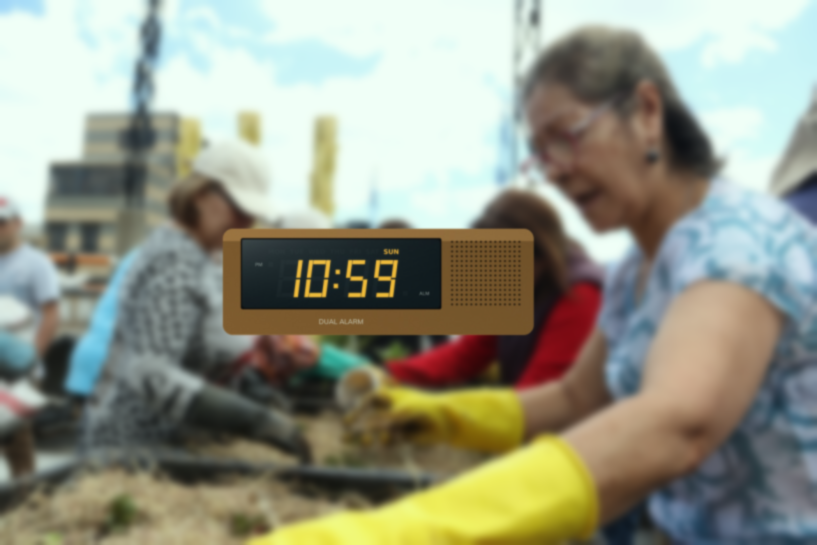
10,59
